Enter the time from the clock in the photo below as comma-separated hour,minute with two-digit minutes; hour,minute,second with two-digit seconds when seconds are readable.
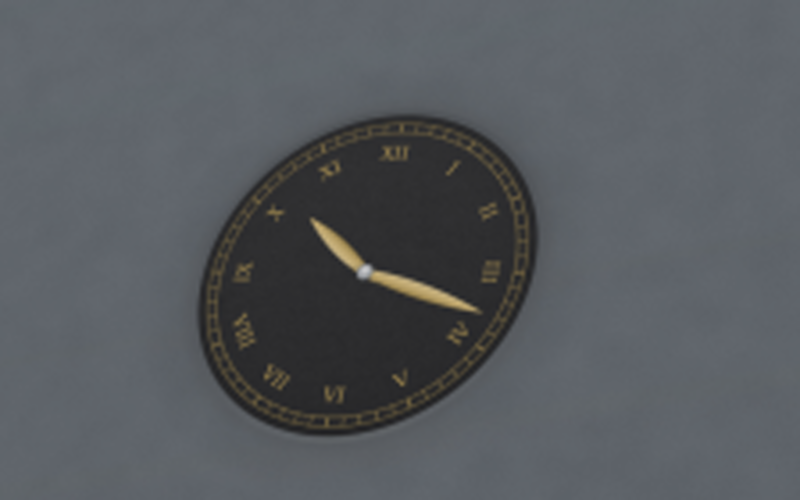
10,18
